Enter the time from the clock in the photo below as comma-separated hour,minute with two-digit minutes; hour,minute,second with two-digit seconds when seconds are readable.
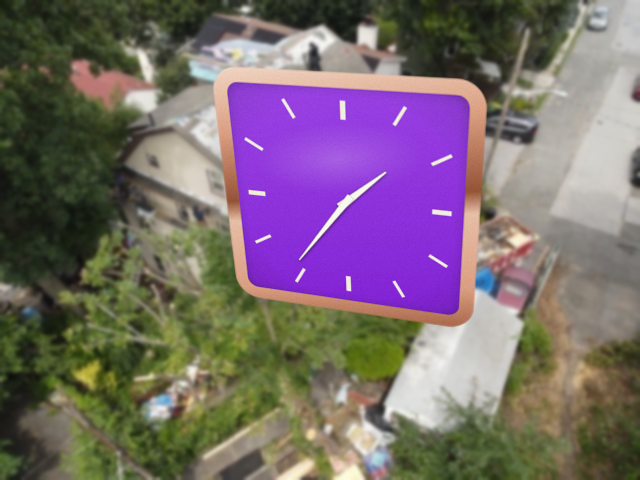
1,36
